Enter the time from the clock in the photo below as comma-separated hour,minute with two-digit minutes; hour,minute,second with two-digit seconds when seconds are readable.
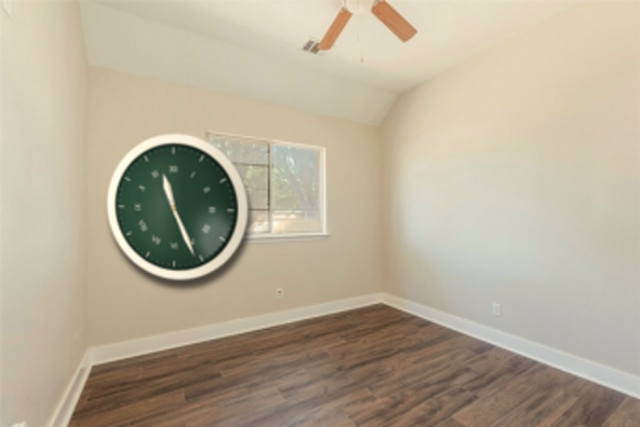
11,26
